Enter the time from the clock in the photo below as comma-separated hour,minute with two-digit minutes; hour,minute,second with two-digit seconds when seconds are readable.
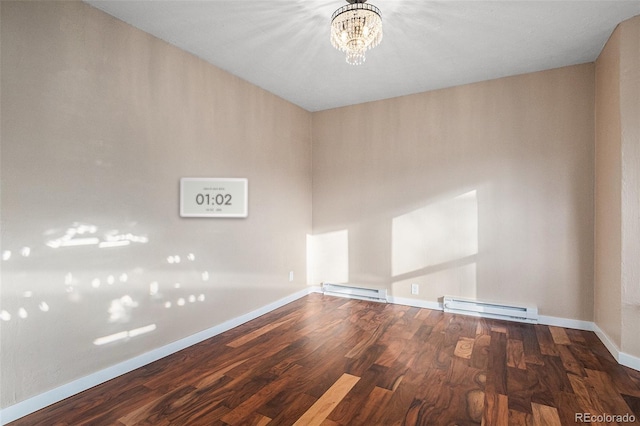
1,02
